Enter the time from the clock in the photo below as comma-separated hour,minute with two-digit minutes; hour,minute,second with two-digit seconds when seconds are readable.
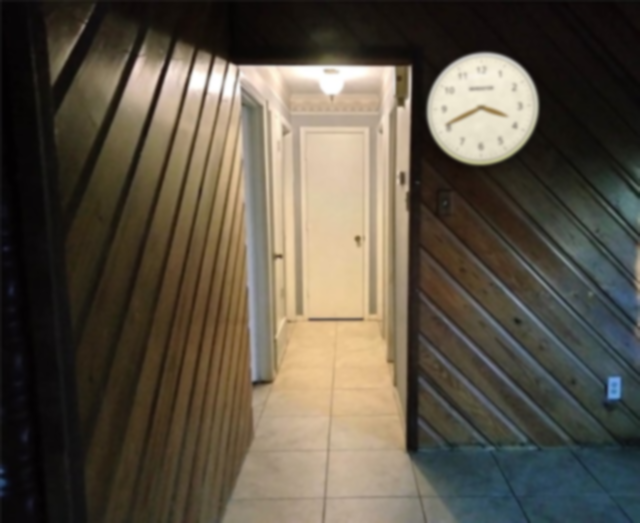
3,41
